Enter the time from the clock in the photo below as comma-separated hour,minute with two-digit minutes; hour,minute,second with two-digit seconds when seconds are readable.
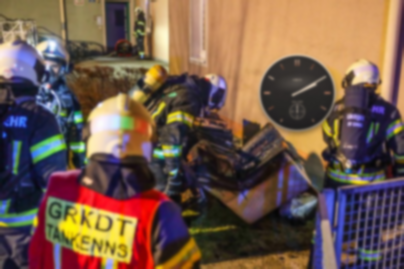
2,10
